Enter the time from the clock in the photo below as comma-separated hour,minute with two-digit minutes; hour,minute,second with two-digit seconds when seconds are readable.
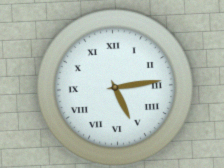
5,14
